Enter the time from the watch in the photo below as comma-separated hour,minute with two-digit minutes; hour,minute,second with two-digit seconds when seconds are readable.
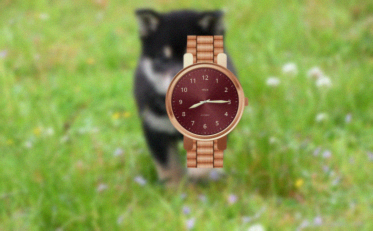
8,15
